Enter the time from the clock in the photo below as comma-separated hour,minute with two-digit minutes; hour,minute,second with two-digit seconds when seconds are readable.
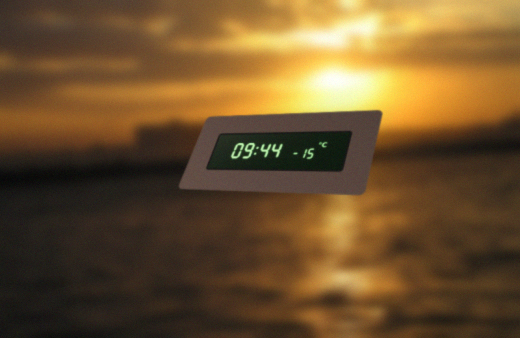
9,44
